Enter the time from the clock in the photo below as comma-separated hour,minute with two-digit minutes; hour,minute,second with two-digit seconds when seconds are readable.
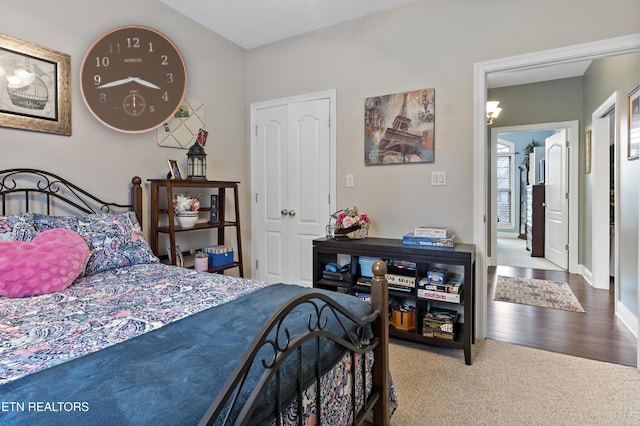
3,43
